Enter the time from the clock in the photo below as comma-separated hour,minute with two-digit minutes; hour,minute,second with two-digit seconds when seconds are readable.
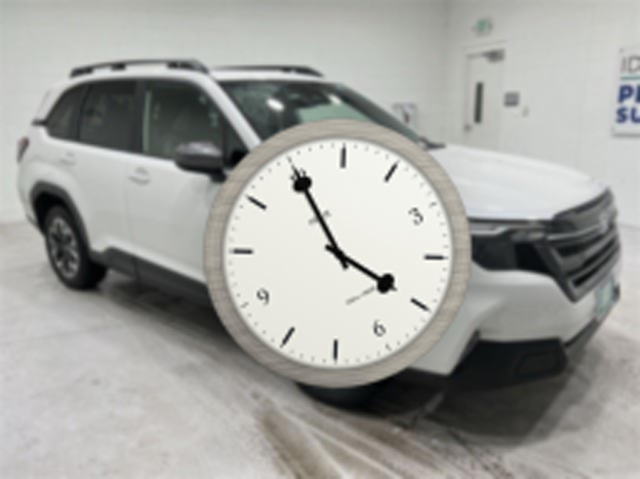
5,00
